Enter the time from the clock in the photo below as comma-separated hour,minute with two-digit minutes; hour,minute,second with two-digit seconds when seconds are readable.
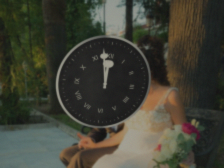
11,58
